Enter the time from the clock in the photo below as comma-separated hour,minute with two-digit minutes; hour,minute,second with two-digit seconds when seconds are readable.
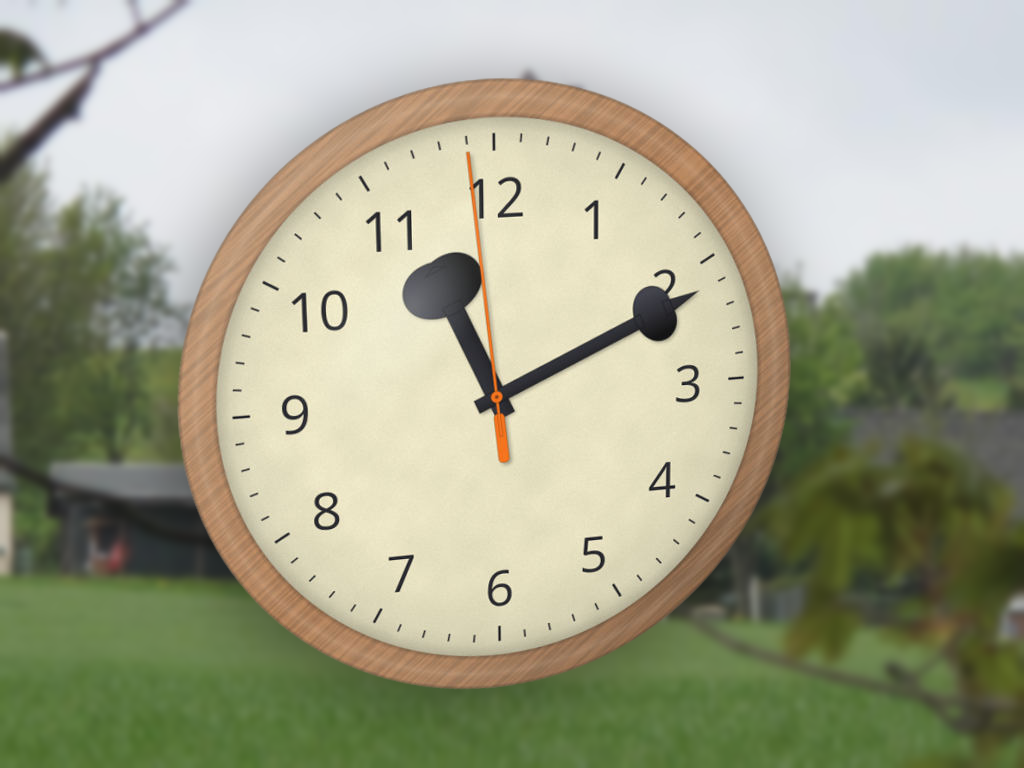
11,10,59
